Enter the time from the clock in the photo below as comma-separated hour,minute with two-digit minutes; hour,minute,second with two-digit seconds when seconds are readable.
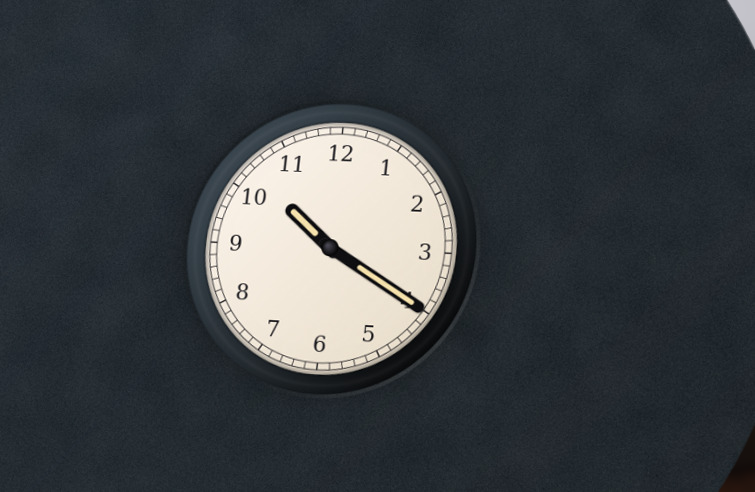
10,20
